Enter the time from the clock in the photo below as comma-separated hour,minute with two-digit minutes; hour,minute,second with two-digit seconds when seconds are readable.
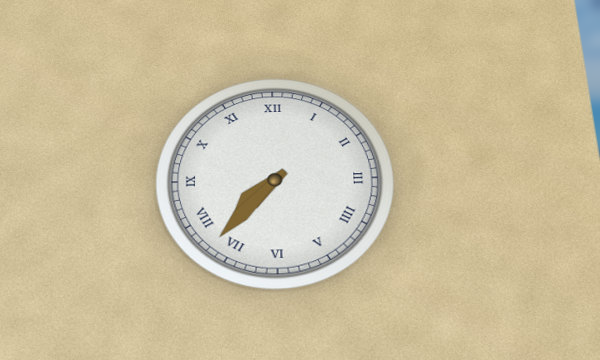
7,37
